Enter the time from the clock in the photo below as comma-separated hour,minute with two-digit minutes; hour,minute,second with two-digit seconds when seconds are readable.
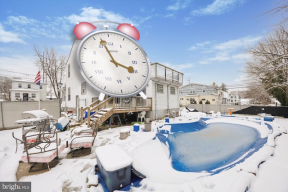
3,57
